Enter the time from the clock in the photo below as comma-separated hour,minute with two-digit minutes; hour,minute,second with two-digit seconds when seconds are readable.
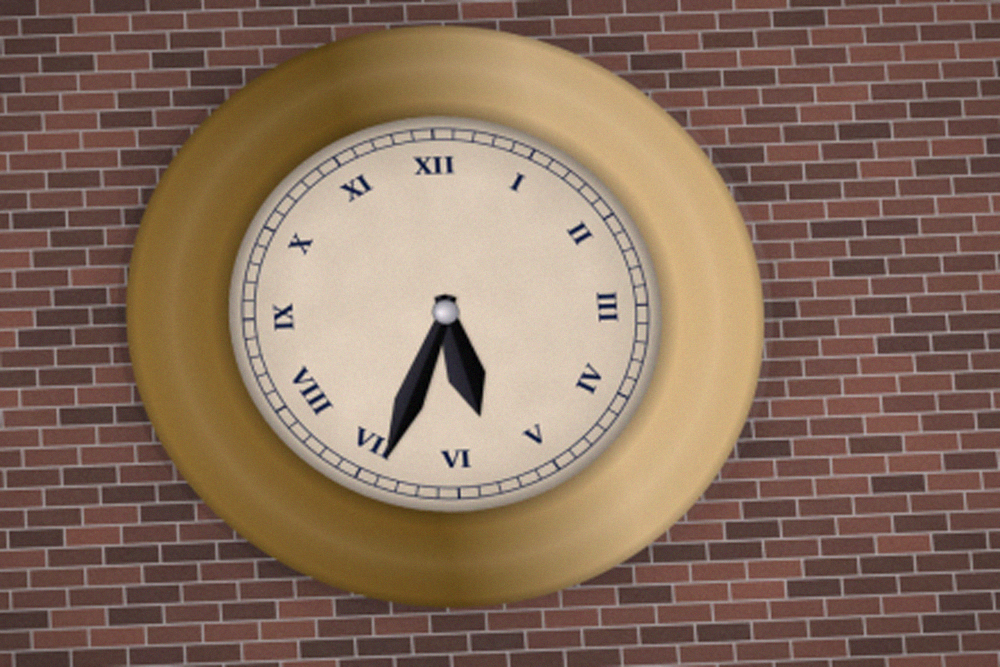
5,34
